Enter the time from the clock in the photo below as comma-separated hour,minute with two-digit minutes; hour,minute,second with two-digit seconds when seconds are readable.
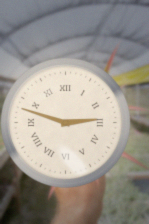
2,48
